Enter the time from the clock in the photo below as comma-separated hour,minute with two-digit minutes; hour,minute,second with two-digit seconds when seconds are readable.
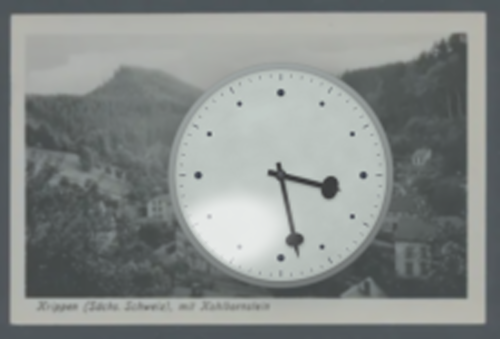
3,28
